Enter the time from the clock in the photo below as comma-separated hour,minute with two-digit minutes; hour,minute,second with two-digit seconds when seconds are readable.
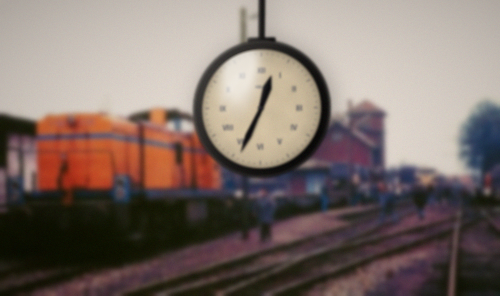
12,34
